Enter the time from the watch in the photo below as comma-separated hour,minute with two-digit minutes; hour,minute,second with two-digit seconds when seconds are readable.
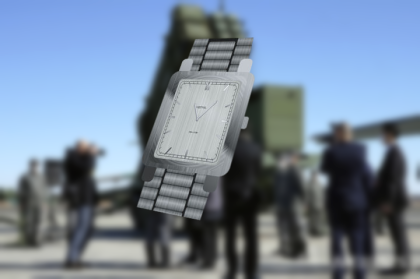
11,06
